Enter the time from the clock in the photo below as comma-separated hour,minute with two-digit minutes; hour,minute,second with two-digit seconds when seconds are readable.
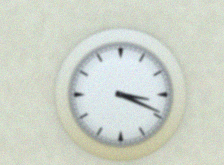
3,19
